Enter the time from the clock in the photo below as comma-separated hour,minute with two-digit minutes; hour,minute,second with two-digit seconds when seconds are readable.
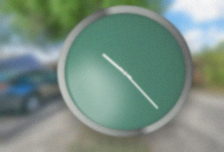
10,23
